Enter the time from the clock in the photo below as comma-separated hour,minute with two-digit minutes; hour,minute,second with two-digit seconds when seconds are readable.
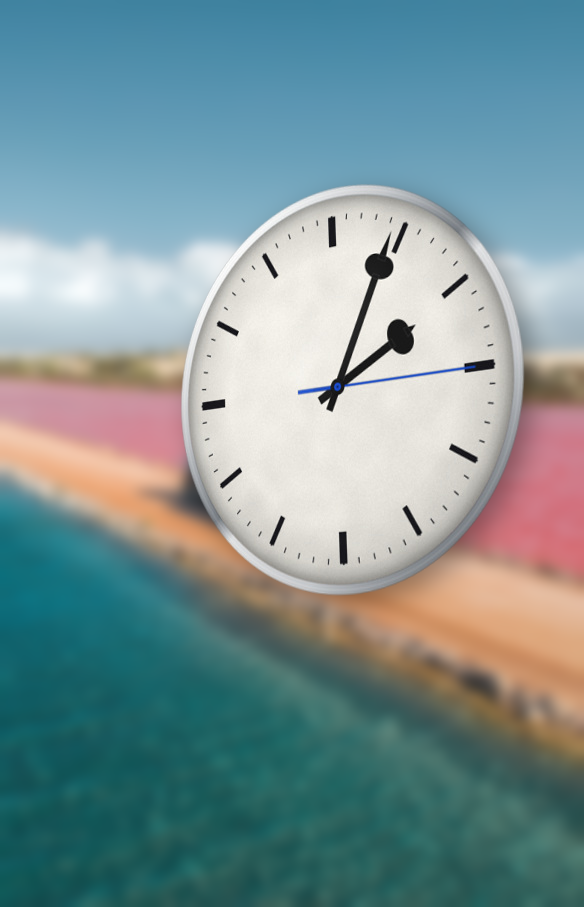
2,04,15
